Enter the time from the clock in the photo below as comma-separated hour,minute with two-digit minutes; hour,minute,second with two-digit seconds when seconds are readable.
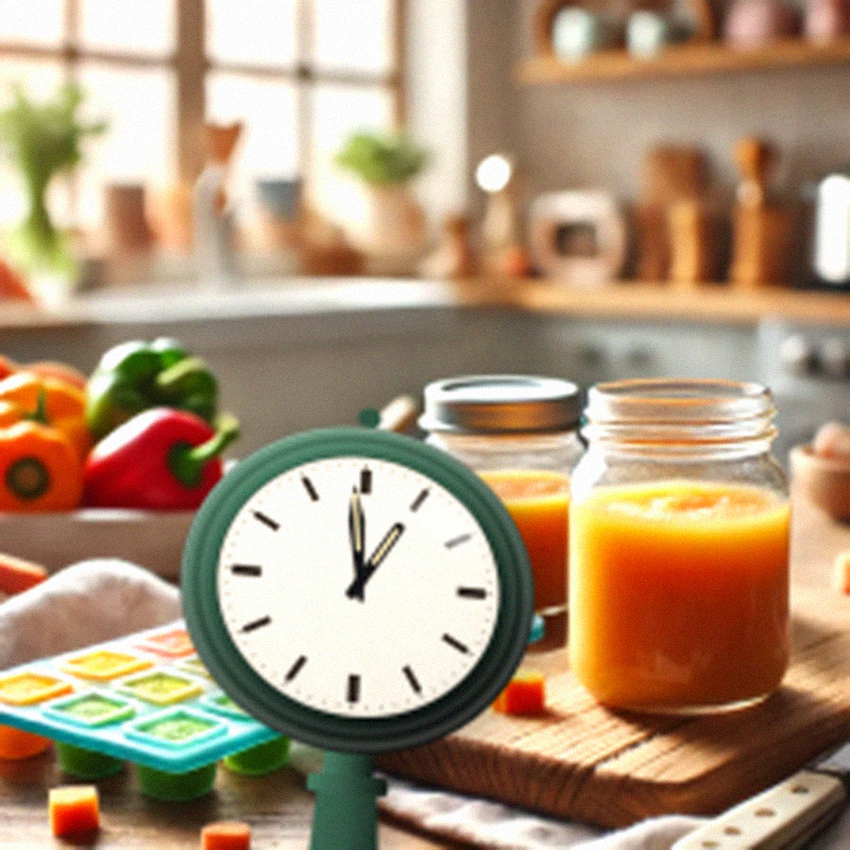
12,59
